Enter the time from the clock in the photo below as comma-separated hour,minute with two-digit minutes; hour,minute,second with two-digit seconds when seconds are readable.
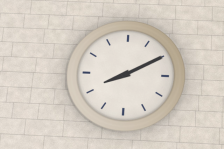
8,10
